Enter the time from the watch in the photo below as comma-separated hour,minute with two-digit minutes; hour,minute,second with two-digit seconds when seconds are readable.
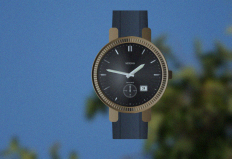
1,47
